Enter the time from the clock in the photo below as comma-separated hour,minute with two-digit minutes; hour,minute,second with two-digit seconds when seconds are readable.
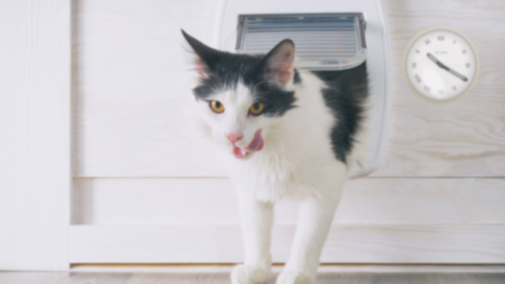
10,20
